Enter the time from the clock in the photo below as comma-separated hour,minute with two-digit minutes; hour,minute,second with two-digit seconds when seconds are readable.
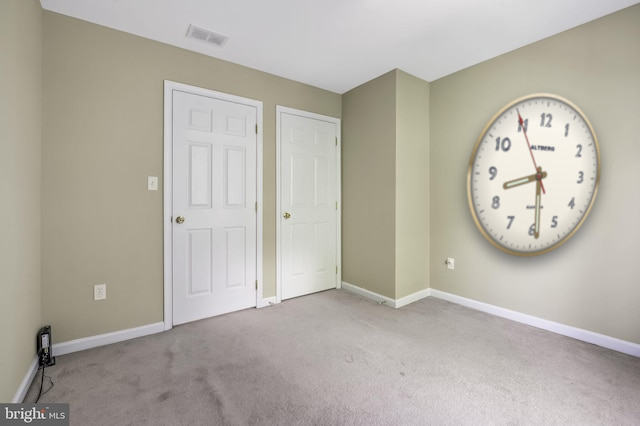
8,28,55
